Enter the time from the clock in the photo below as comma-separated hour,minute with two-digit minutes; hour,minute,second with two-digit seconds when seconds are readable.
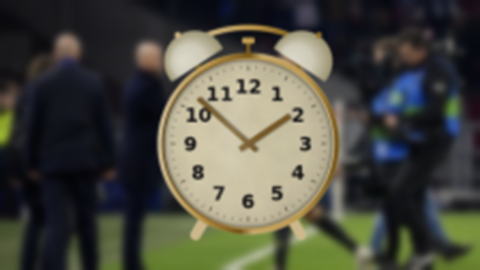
1,52
